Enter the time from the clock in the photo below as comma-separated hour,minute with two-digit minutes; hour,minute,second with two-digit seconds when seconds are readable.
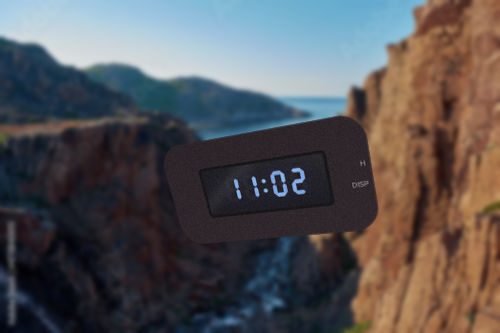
11,02
